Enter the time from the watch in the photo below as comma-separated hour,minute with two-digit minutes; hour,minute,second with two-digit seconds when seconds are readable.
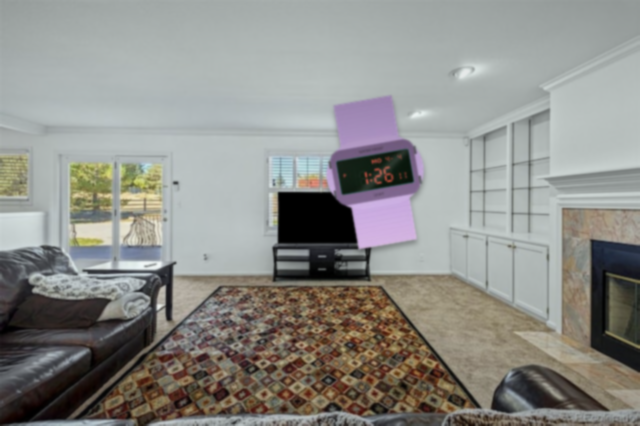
1,26
